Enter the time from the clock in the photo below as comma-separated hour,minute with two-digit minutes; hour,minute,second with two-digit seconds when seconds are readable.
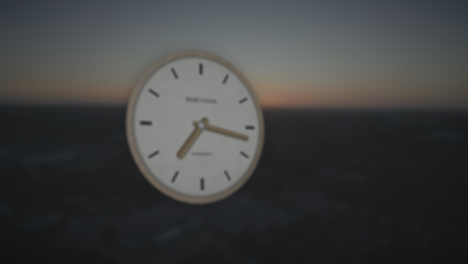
7,17
